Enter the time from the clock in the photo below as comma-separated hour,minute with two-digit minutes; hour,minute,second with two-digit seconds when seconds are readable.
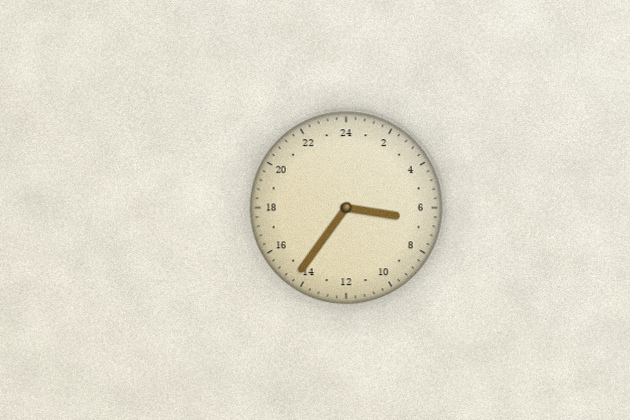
6,36
